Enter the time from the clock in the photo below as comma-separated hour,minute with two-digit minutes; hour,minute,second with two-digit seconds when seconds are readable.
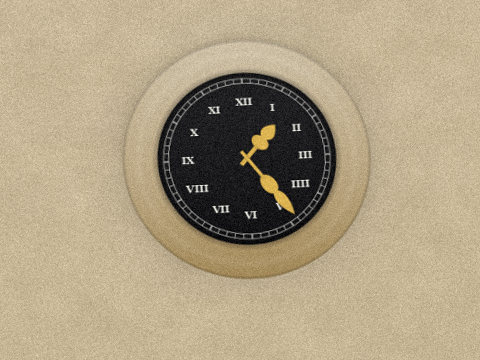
1,24
